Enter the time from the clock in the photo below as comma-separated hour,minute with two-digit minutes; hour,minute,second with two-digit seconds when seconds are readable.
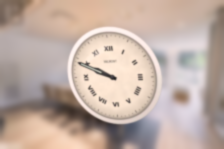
9,49
